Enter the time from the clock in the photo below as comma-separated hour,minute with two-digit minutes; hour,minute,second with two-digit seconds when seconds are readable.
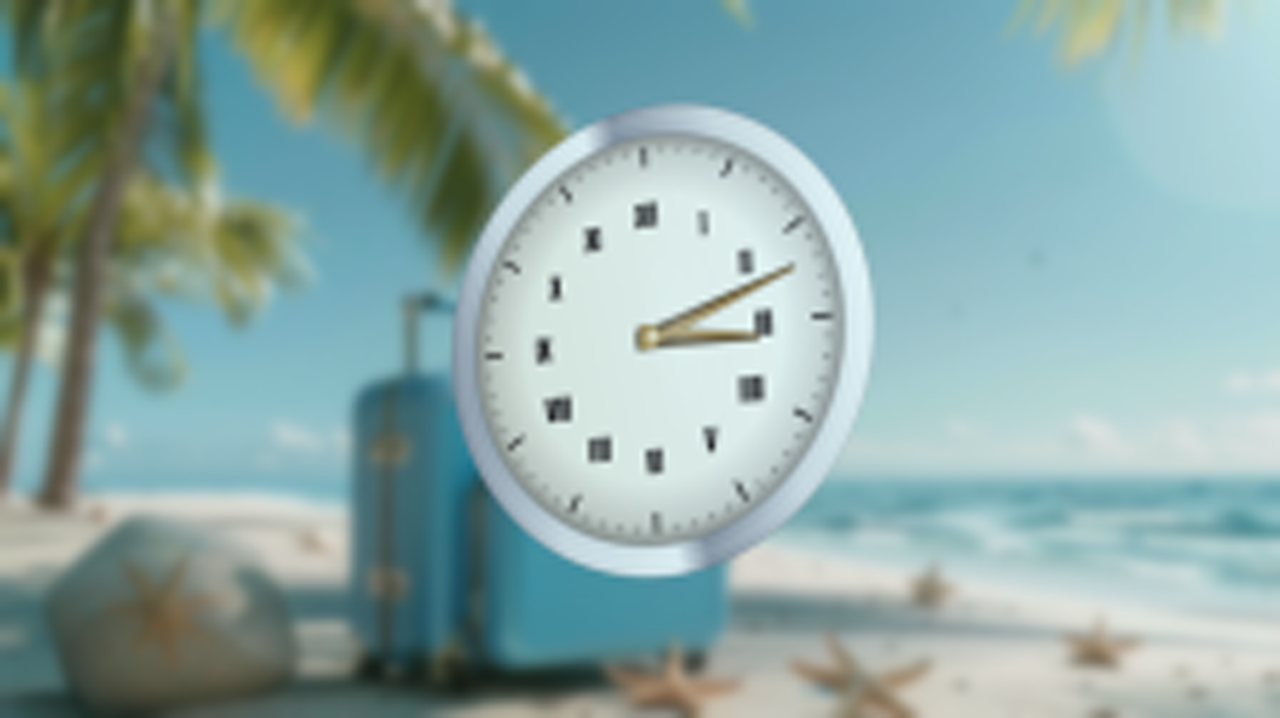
3,12
